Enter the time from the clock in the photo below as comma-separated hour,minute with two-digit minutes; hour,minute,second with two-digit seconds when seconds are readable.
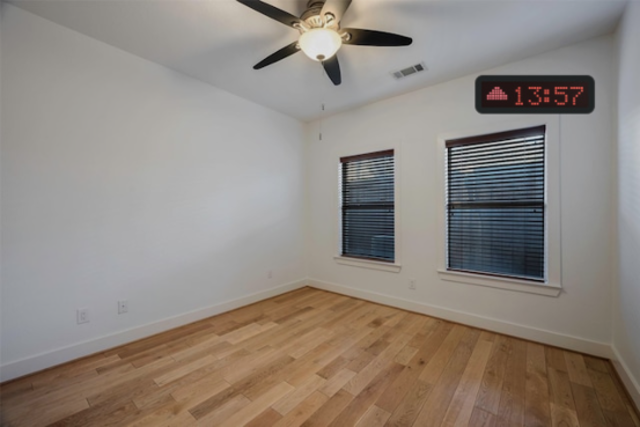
13,57
